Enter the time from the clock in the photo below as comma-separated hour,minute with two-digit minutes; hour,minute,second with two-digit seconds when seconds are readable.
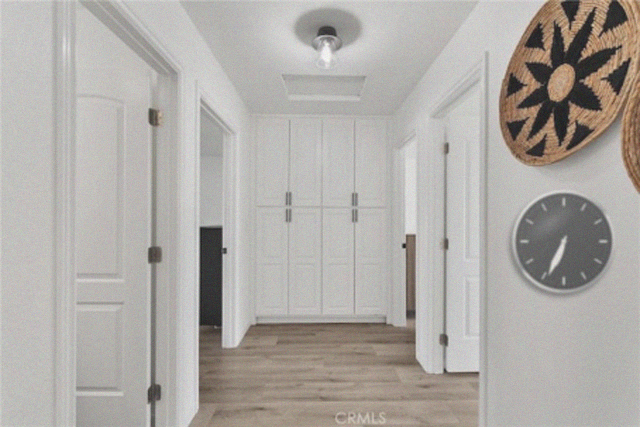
6,34
